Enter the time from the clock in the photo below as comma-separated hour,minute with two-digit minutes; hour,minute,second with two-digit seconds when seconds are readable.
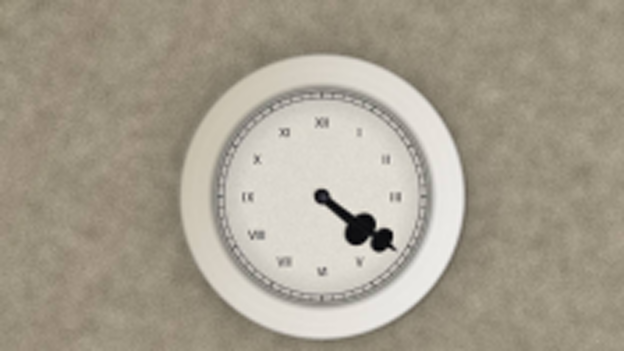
4,21
